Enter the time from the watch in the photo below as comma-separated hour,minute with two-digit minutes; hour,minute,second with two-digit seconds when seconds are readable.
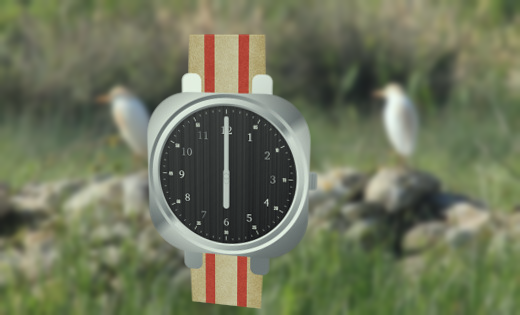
6,00
